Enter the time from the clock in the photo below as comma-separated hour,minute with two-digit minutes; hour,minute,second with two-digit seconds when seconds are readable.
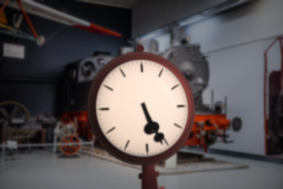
5,26
